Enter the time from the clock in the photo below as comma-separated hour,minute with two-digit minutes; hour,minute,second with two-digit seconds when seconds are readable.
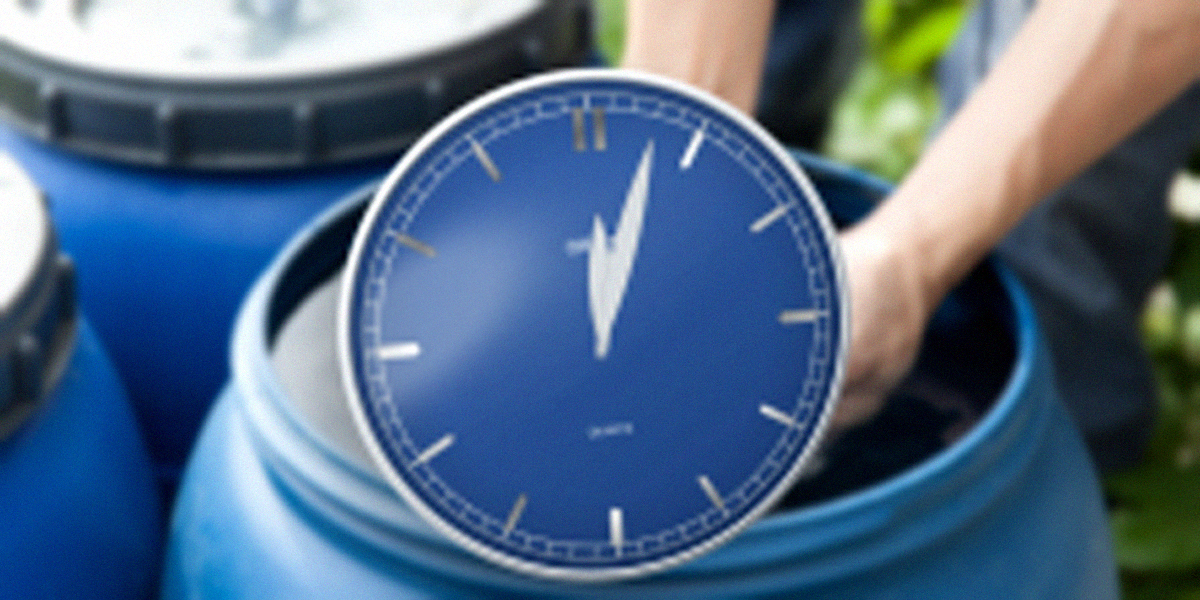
12,03
